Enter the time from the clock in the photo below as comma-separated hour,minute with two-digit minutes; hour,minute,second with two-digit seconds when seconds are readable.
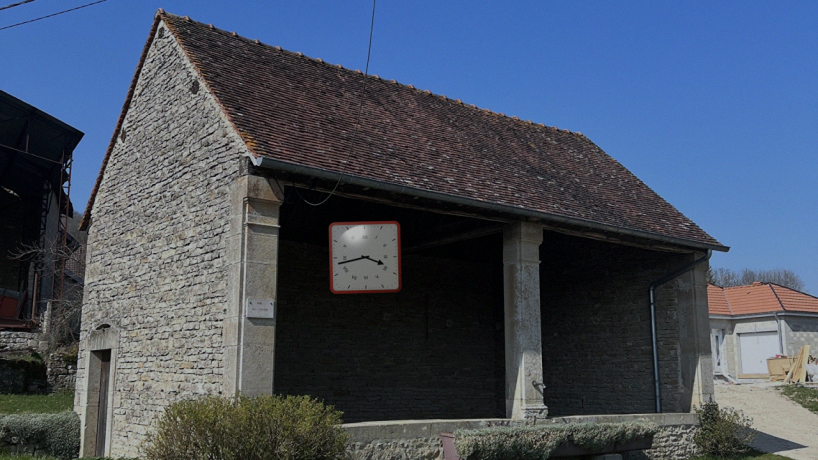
3,43
